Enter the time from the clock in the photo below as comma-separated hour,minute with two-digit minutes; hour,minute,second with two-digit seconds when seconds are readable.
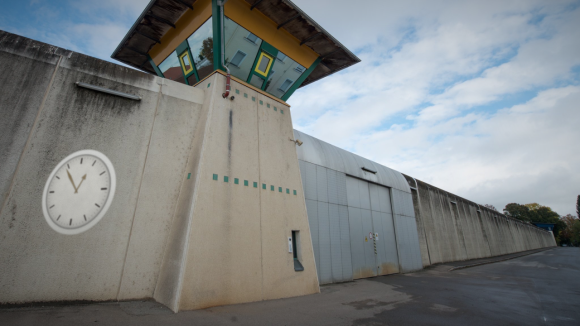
12,54
